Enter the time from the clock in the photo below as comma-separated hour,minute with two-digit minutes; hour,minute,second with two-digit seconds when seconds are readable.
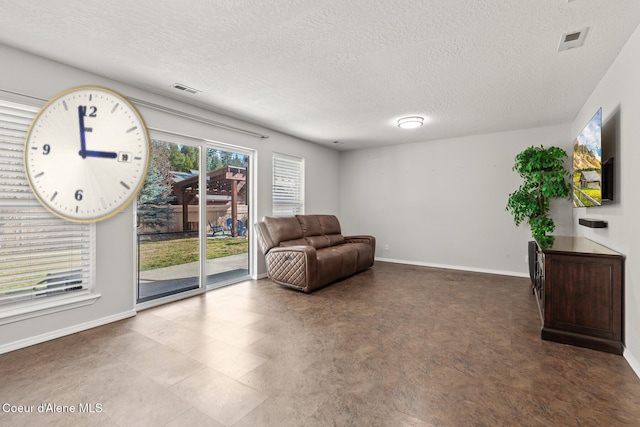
2,58
